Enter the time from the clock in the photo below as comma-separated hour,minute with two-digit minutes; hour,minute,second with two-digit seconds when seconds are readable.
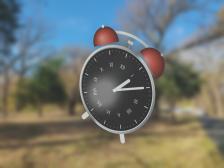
1,10
